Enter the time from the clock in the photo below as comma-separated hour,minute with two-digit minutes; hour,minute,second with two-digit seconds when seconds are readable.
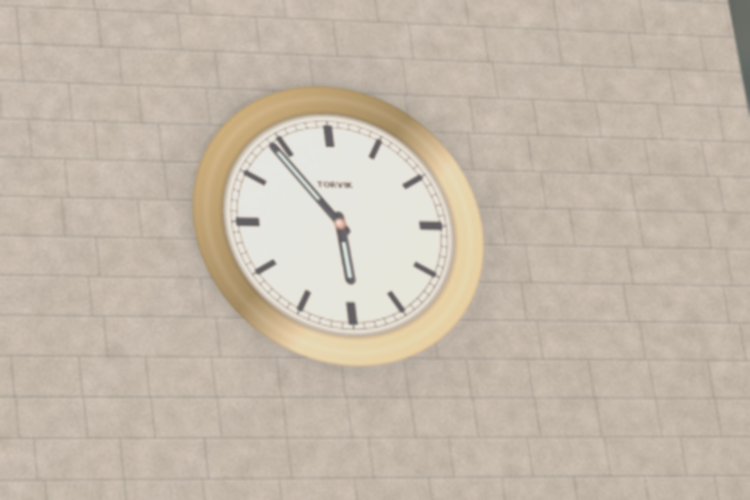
5,54
